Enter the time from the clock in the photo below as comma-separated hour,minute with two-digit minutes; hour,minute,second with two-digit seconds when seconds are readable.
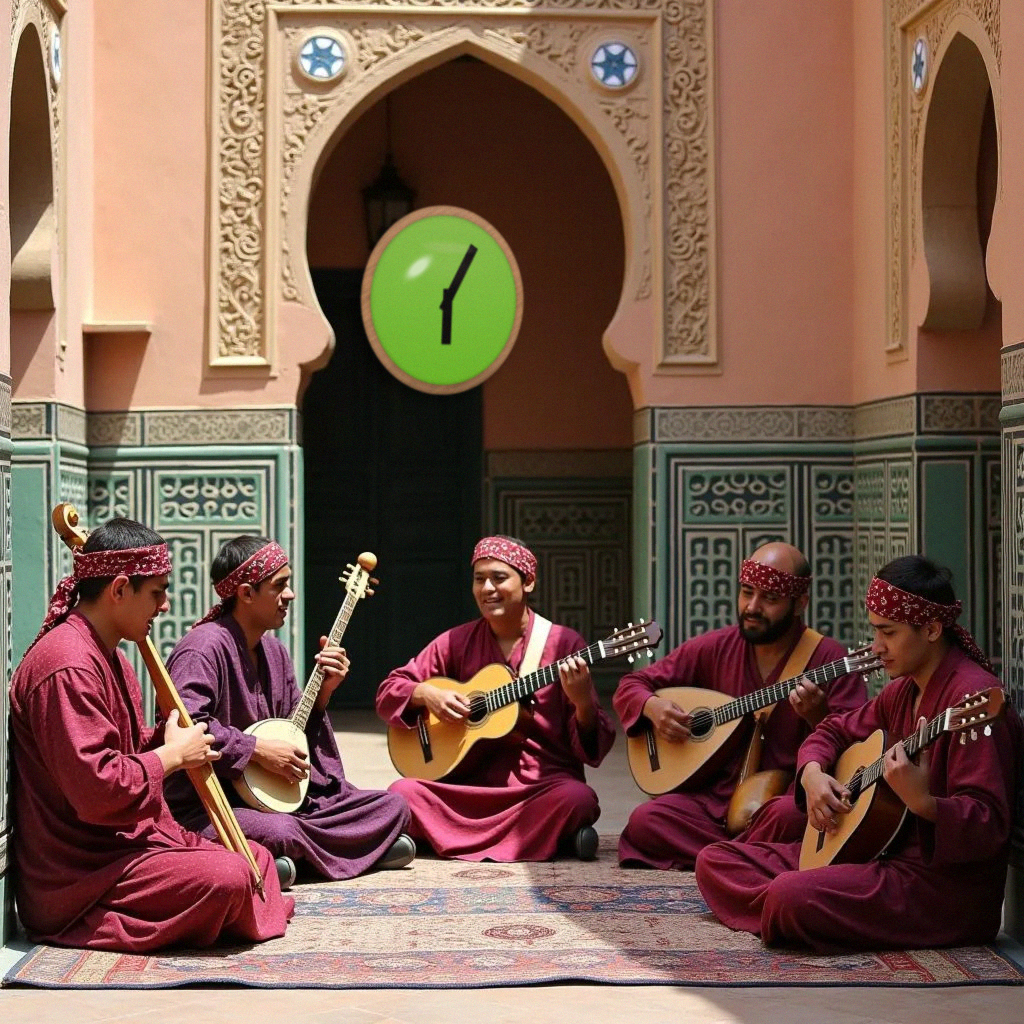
6,05
